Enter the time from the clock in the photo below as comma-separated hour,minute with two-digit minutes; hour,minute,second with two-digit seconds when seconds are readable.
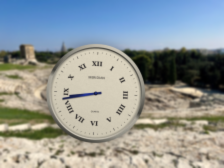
8,43
